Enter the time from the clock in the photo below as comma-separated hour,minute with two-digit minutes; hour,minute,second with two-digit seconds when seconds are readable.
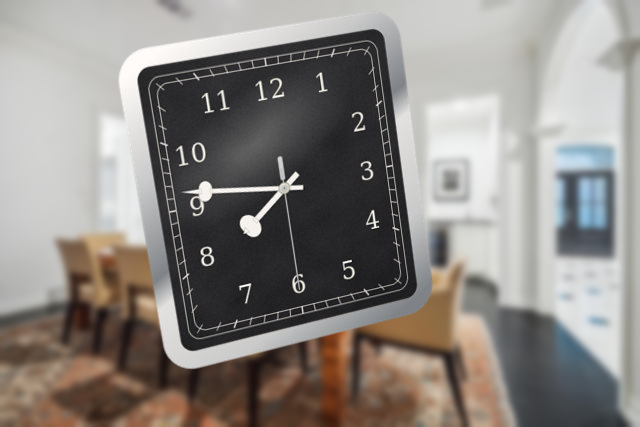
7,46,30
